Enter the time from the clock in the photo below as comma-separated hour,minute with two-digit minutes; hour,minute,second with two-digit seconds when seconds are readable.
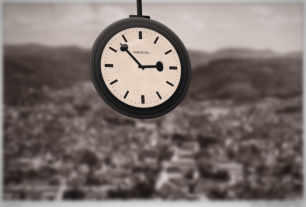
2,53
